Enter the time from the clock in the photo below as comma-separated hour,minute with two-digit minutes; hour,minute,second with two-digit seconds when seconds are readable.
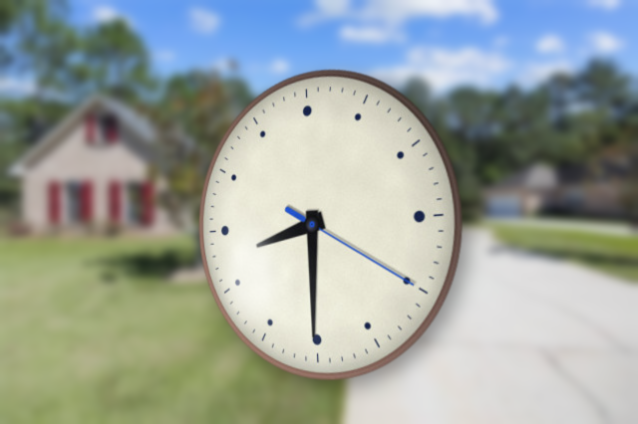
8,30,20
